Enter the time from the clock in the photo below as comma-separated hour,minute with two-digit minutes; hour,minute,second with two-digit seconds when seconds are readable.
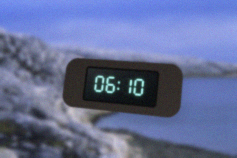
6,10
